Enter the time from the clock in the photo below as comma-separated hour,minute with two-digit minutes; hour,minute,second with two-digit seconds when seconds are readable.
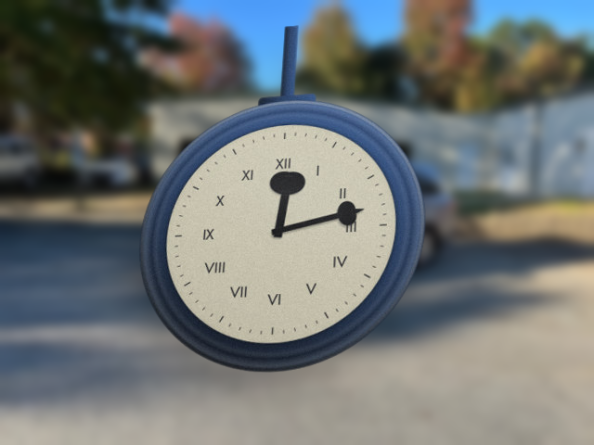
12,13
